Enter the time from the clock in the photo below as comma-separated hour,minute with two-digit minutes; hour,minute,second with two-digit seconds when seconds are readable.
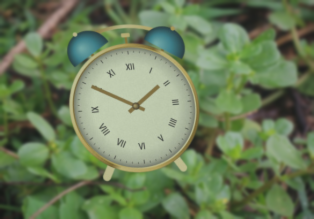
1,50
